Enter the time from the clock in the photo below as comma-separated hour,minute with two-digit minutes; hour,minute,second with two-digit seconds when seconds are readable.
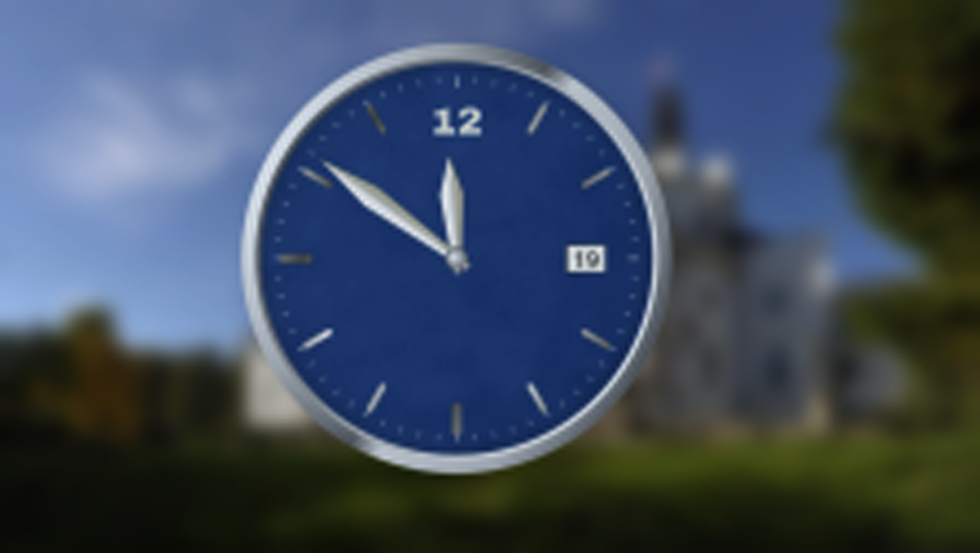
11,51
